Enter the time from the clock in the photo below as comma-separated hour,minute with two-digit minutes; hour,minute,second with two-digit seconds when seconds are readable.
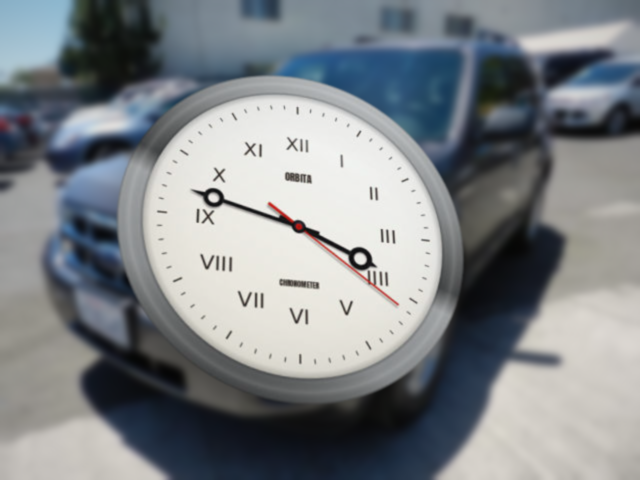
3,47,21
